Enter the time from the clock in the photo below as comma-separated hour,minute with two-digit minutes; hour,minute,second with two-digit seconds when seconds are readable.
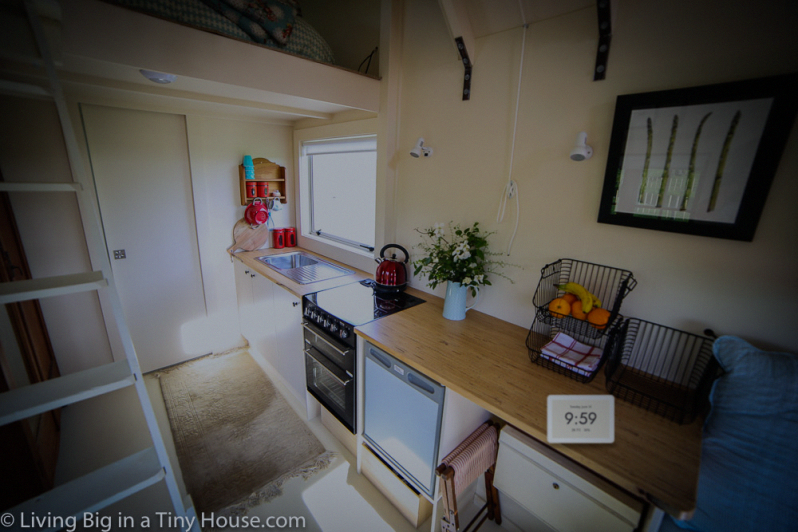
9,59
